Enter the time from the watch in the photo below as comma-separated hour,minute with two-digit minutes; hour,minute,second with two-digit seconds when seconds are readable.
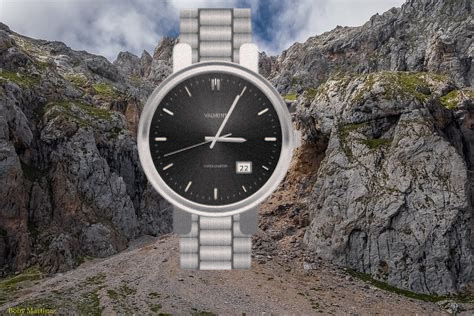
3,04,42
